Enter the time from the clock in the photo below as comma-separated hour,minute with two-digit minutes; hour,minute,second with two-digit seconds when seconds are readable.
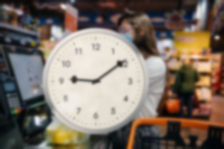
9,09
